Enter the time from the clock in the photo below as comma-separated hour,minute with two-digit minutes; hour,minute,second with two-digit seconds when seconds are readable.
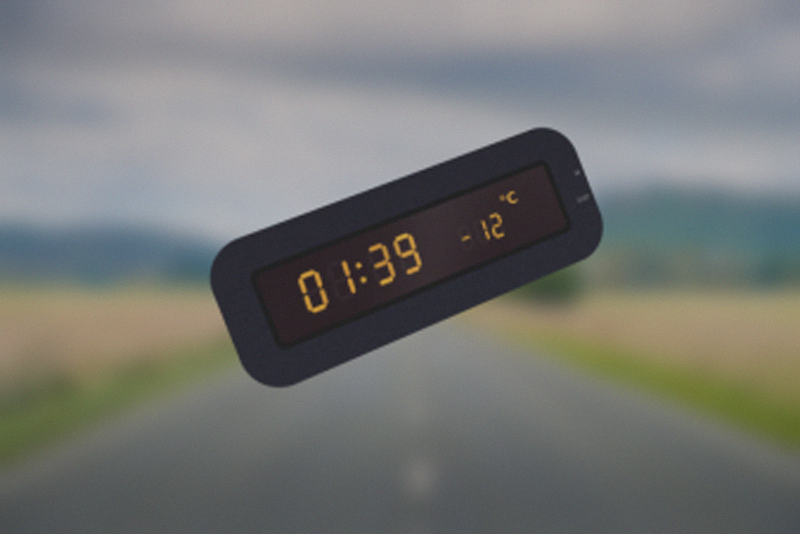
1,39
